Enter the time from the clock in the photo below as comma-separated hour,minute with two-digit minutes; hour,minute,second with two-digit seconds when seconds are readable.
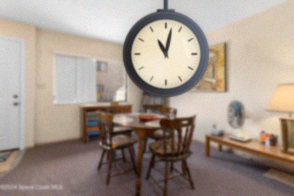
11,02
